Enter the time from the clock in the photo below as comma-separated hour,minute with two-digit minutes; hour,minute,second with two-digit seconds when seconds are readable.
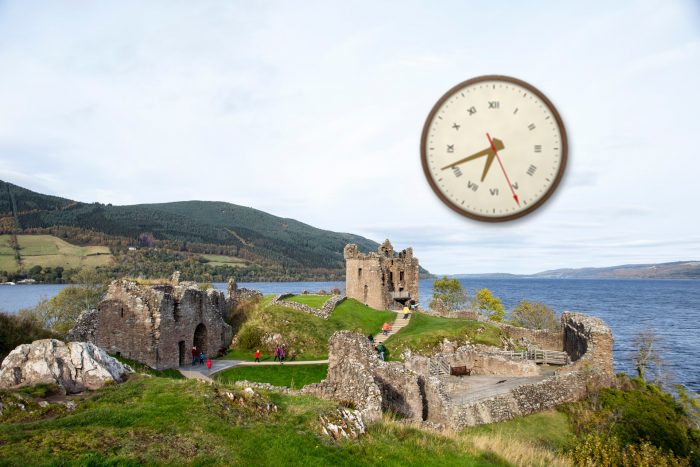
6,41,26
